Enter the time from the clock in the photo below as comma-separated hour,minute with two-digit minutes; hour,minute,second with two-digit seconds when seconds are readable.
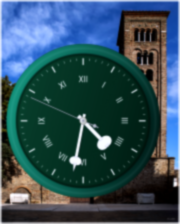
4,31,49
